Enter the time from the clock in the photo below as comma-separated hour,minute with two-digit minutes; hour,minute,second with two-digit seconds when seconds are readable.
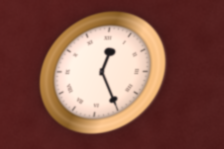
12,25
